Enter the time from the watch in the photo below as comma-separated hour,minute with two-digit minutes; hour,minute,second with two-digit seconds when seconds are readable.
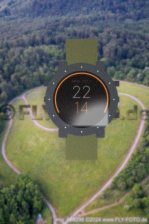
22,14
